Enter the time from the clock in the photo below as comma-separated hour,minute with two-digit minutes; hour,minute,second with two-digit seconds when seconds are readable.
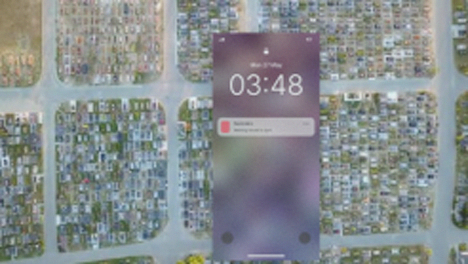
3,48
